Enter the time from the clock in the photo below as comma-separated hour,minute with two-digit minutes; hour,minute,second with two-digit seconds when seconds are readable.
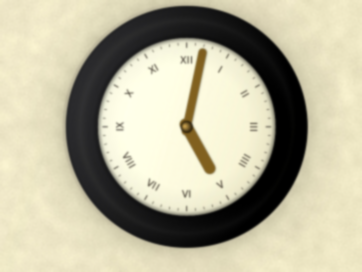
5,02
